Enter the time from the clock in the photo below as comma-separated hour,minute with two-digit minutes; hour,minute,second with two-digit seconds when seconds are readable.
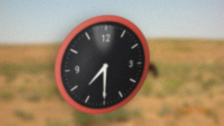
7,30
